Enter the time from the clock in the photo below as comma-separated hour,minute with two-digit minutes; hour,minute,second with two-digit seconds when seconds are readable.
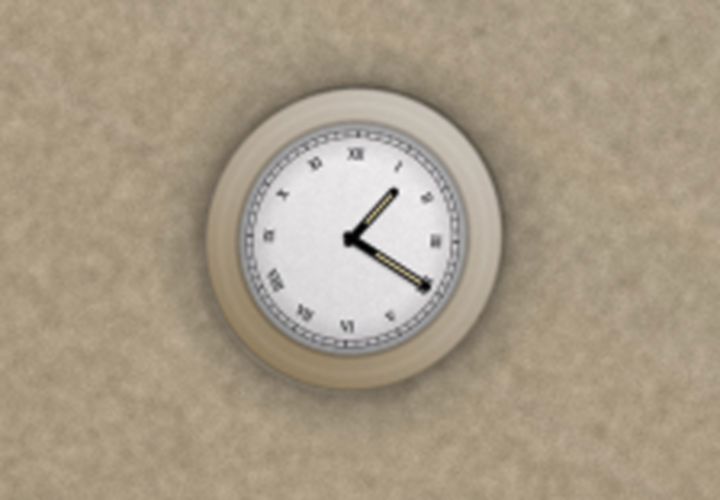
1,20
